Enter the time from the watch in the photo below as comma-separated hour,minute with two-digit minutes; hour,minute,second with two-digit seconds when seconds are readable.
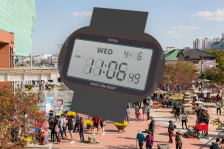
11,06,49
